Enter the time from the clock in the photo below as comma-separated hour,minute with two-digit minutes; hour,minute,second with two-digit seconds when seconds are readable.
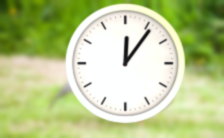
12,06
